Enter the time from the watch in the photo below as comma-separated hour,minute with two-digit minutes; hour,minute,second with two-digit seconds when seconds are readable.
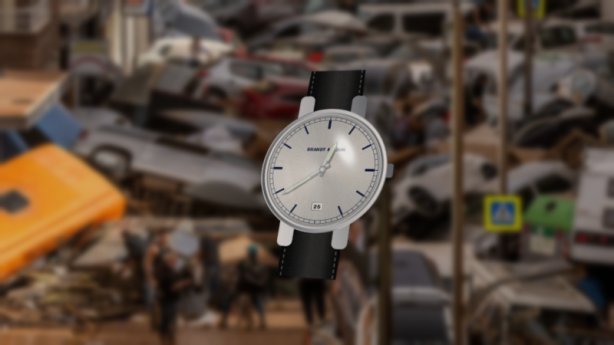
12,39
